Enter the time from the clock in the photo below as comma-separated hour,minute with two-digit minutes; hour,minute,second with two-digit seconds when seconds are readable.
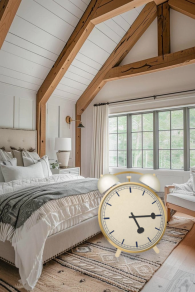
5,15
